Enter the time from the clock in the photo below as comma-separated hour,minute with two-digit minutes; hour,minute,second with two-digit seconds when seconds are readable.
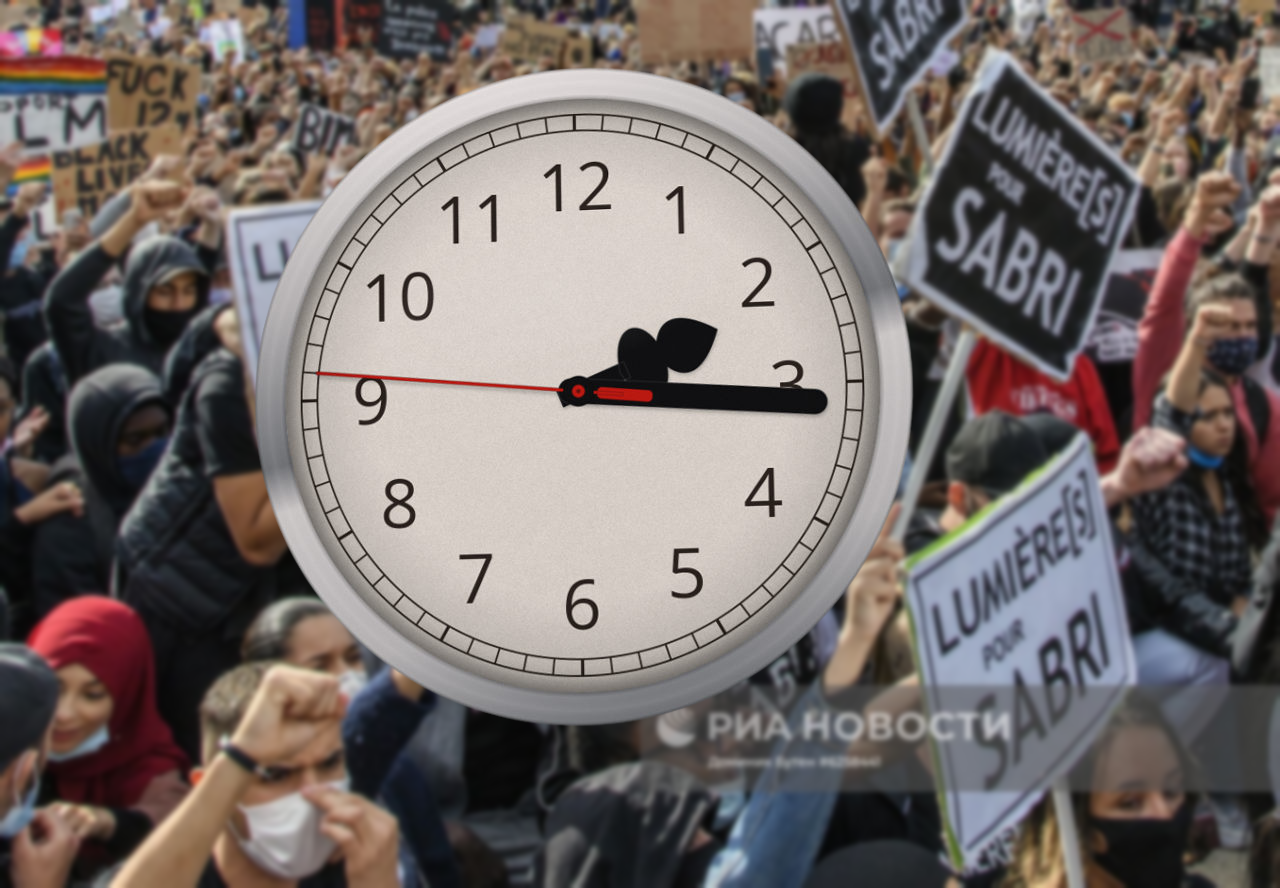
2,15,46
